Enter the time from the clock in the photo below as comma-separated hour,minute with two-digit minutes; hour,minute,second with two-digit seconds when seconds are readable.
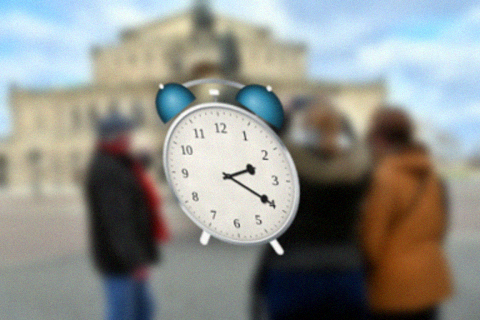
2,20
